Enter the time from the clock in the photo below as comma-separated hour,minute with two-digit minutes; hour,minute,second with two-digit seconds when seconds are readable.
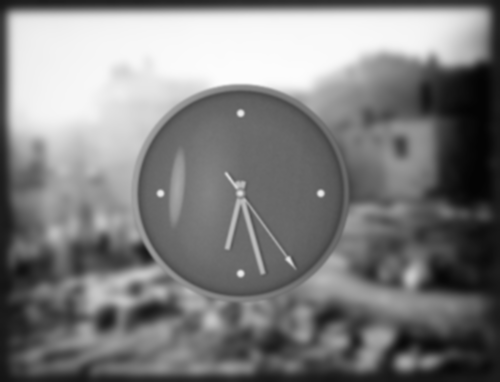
6,27,24
